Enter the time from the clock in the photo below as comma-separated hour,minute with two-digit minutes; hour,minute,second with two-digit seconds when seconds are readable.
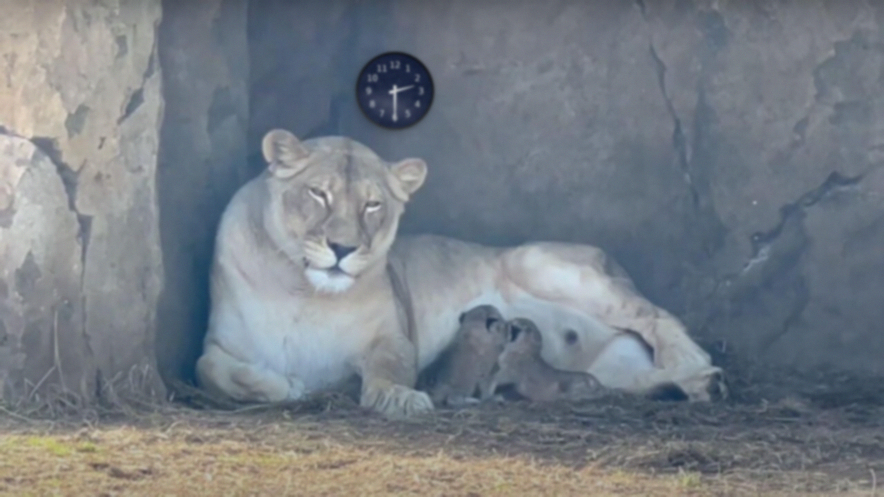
2,30
